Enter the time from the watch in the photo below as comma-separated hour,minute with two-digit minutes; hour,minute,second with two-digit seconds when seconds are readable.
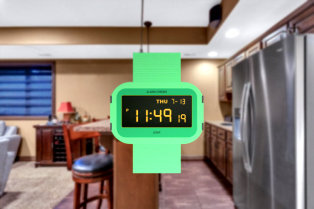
11,49,19
